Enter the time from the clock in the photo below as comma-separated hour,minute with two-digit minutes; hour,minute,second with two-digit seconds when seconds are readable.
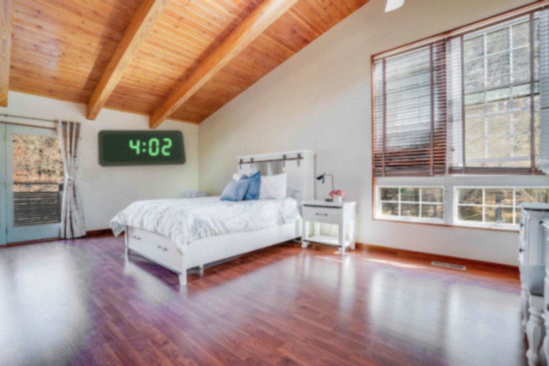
4,02
